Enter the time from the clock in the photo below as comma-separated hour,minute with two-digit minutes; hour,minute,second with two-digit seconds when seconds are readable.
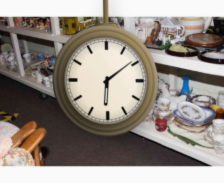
6,09
